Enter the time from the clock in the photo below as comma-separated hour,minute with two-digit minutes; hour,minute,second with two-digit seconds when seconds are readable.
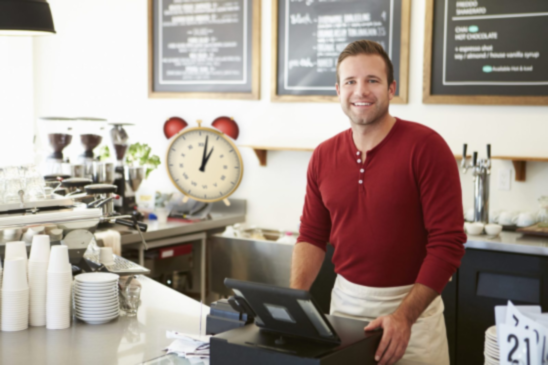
1,02
